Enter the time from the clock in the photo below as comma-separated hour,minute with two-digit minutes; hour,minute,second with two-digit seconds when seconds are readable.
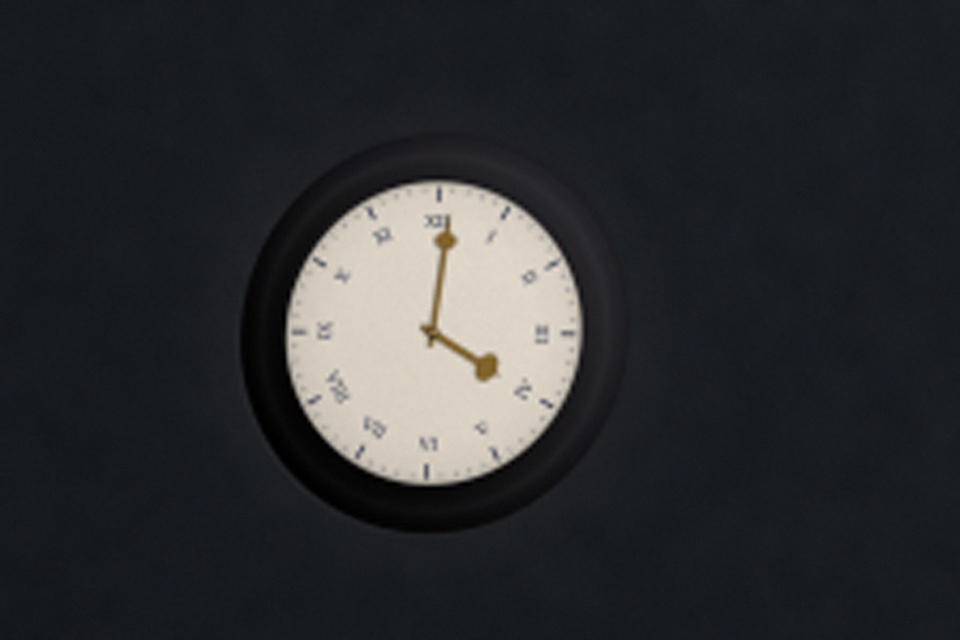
4,01
